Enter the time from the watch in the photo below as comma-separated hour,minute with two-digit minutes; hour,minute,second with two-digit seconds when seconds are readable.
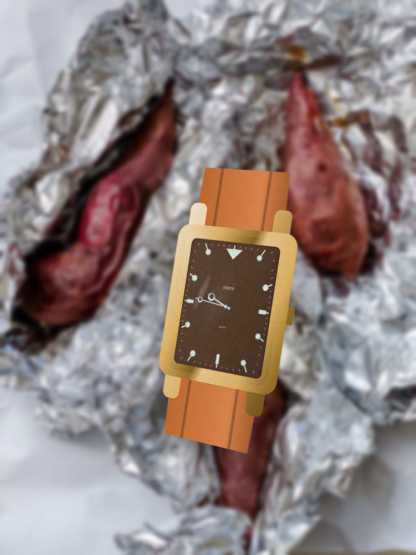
9,46
